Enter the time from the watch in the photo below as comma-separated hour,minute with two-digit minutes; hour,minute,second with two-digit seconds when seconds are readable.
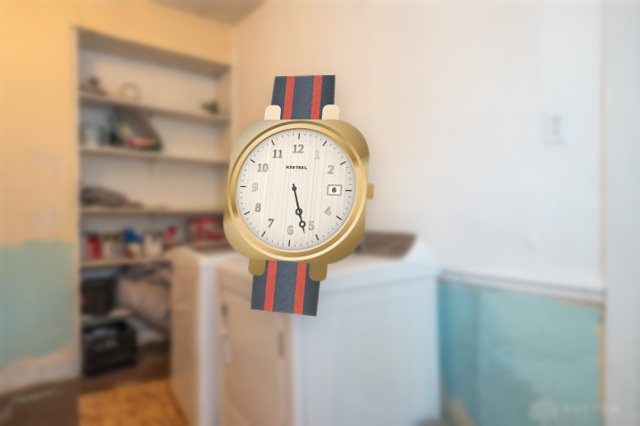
5,27
